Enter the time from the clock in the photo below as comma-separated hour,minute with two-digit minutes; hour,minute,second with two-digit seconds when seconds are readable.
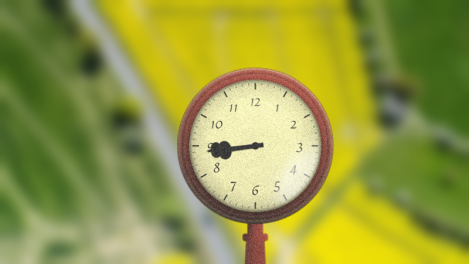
8,44
